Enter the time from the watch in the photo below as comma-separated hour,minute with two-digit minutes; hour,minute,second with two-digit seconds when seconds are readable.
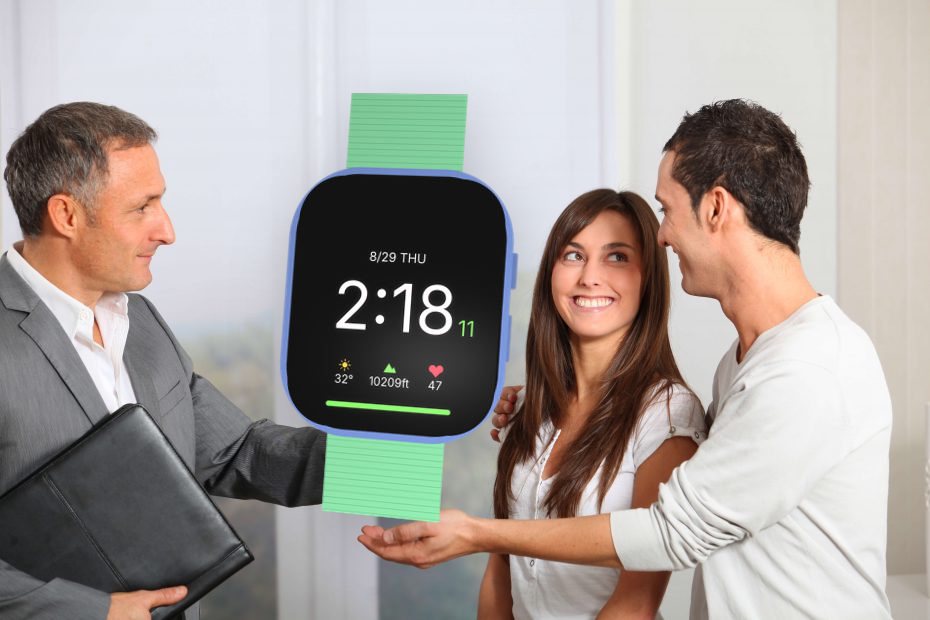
2,18,11
